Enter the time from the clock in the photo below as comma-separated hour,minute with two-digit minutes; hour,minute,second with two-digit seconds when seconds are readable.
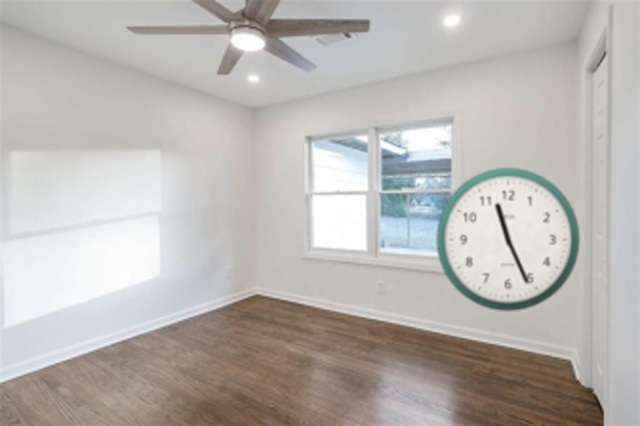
11,26
